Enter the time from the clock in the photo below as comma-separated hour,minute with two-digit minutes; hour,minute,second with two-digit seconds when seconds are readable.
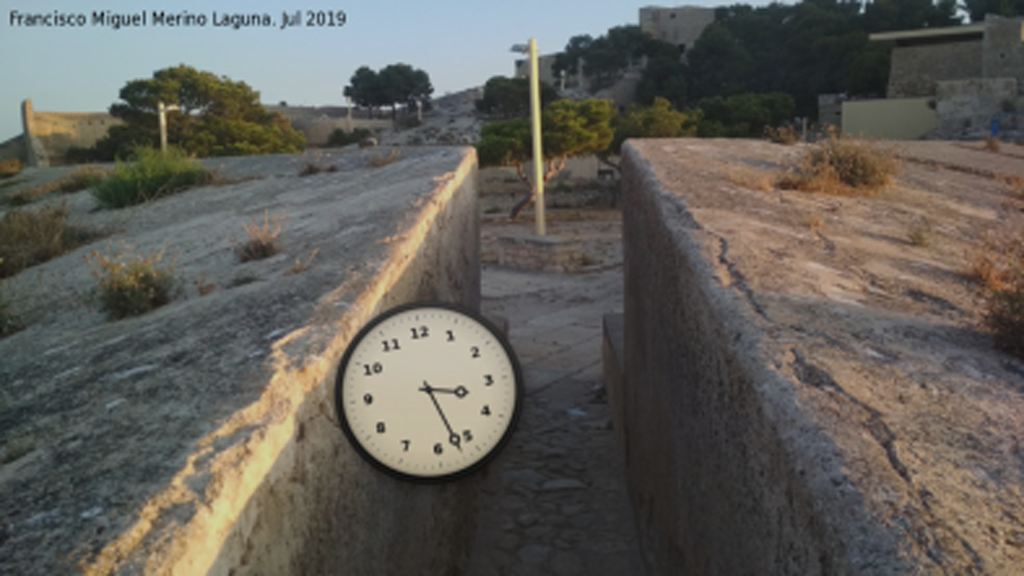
3,27
